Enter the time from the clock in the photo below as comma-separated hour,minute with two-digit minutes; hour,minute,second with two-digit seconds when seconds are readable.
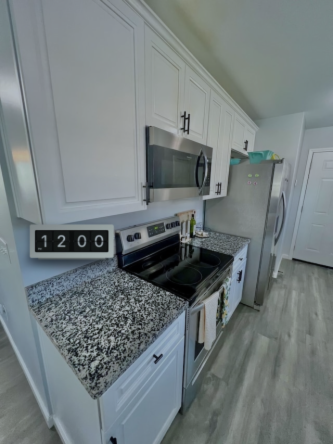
12,00
